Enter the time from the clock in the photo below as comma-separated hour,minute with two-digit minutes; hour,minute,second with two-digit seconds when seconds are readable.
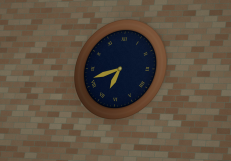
6,42
